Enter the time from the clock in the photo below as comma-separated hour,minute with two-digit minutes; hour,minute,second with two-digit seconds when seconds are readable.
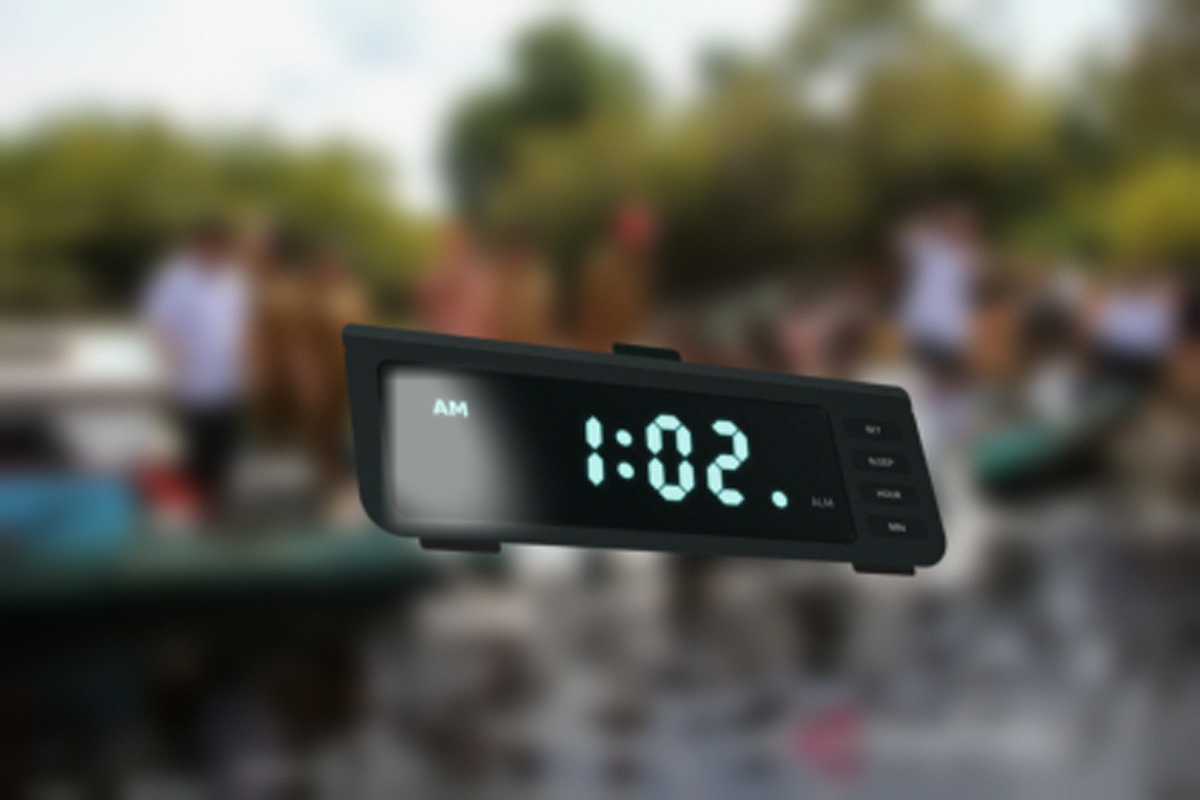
1,02
